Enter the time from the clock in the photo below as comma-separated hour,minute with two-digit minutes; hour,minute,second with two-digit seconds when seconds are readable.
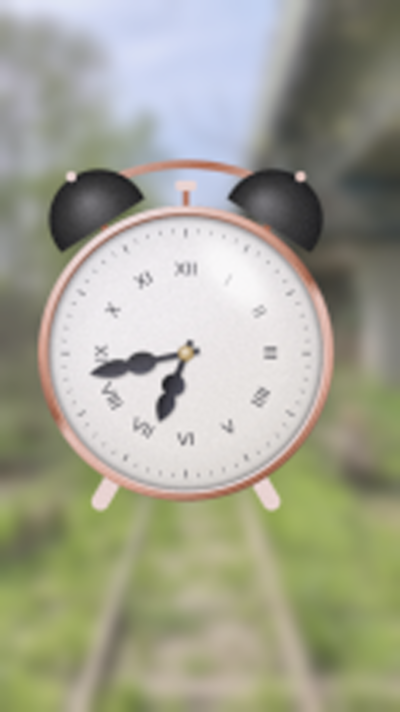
6,43
